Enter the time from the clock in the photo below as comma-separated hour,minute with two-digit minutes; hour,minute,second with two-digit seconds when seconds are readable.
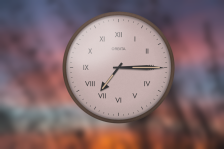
7,15
